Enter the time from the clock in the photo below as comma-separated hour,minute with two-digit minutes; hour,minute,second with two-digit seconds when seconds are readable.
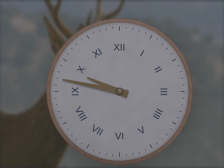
9,47
